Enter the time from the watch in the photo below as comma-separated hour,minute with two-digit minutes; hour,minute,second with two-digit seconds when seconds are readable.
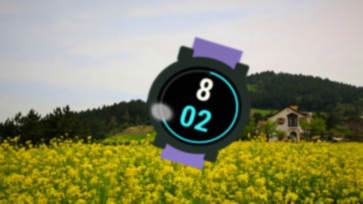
8,02
